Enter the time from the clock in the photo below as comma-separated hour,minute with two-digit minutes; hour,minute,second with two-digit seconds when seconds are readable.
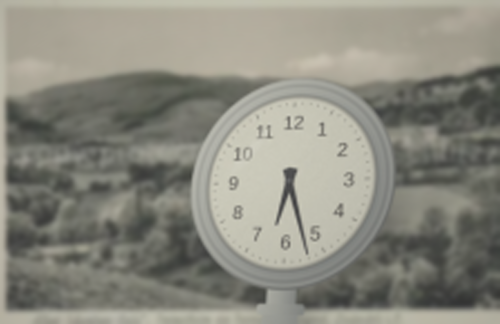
6,27
